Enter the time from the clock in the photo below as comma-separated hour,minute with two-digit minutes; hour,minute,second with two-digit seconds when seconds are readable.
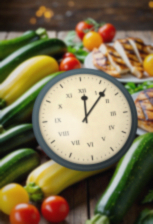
12,07
